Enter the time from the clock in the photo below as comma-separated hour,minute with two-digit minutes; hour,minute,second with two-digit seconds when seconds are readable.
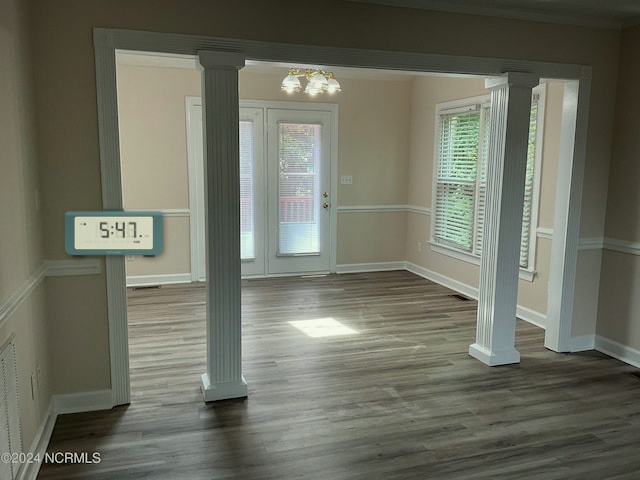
5,47
